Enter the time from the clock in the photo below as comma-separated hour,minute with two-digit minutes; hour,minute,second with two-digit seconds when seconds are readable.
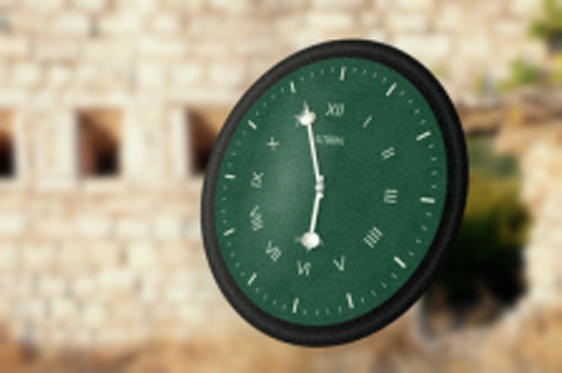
5,56
